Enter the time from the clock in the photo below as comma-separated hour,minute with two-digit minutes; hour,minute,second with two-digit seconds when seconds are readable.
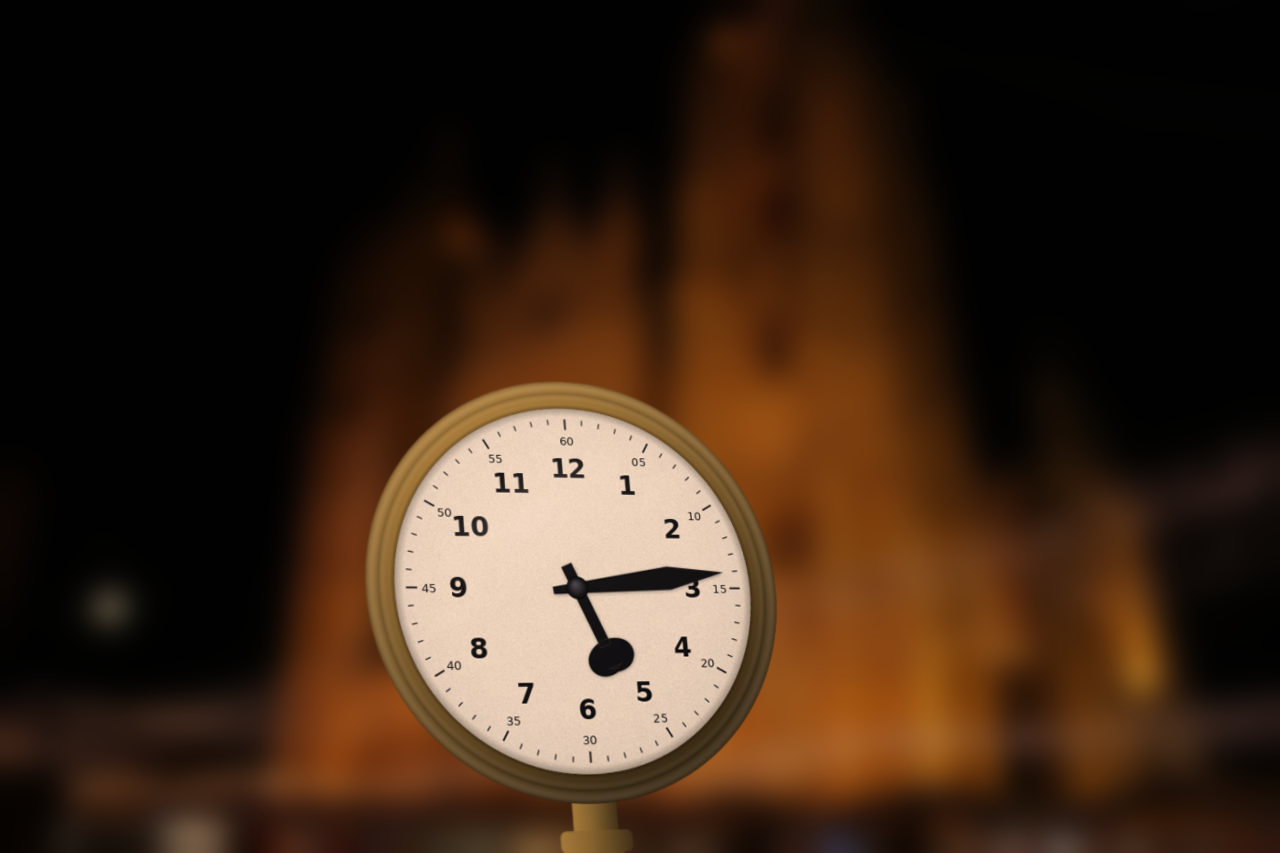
5,14
